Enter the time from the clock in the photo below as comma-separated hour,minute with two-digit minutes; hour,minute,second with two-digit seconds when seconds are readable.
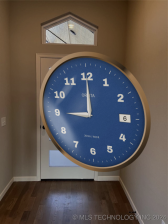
9,00
